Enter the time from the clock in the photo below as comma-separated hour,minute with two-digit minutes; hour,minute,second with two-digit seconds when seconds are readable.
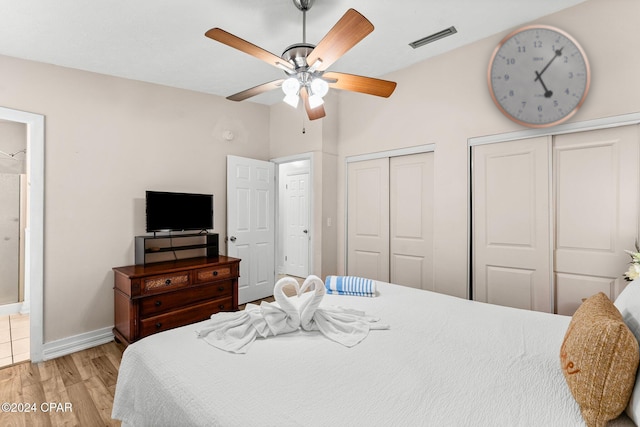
5,07
